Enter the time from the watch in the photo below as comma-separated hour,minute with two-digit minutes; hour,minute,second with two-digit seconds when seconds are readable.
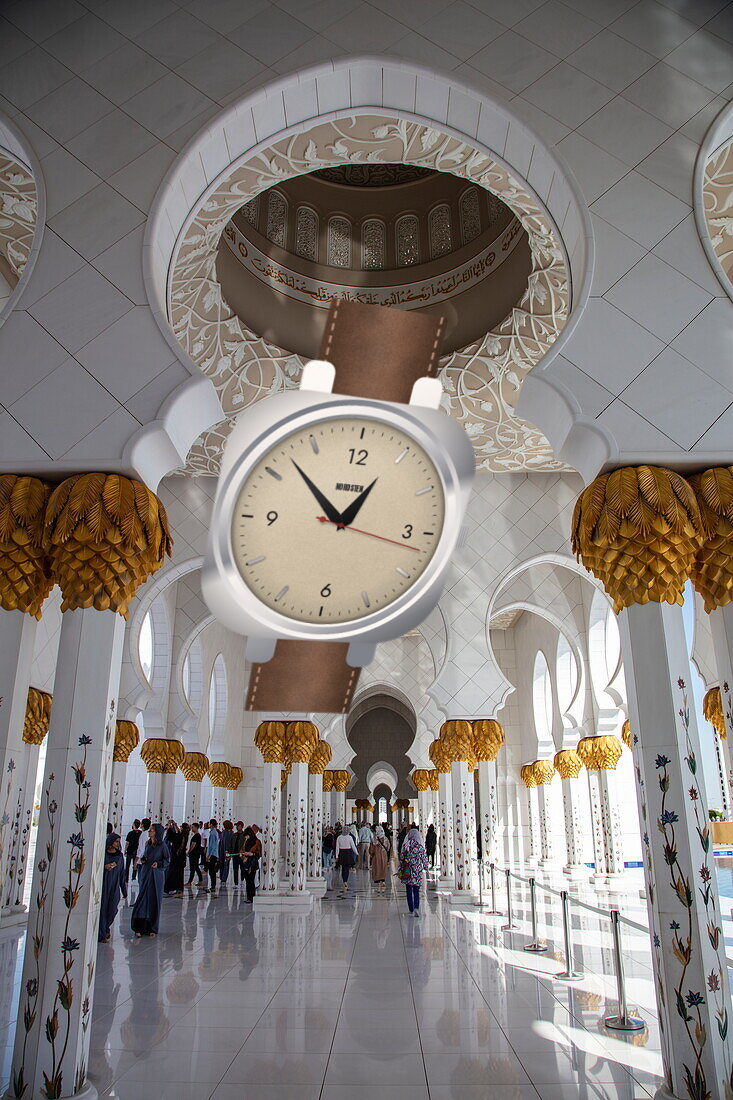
12,52,17
